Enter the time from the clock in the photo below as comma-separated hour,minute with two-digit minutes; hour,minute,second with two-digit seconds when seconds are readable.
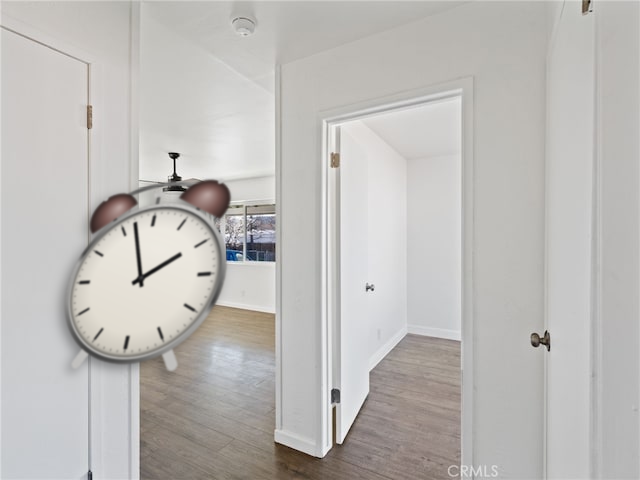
1,57
